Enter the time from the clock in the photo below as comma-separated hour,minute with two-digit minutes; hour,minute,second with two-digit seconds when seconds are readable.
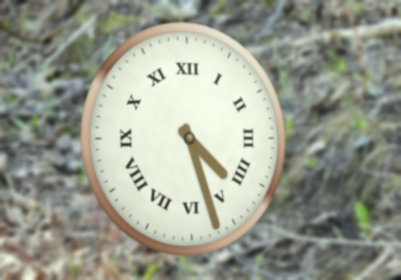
4,27
